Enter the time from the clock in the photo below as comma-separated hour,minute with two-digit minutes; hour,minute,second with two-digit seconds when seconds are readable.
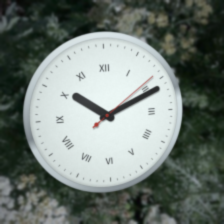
10,11,09
